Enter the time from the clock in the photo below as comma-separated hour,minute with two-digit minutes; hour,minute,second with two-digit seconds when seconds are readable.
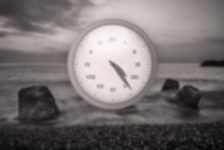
4,24
